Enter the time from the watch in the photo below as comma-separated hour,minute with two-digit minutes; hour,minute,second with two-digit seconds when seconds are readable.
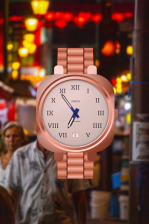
6,54
